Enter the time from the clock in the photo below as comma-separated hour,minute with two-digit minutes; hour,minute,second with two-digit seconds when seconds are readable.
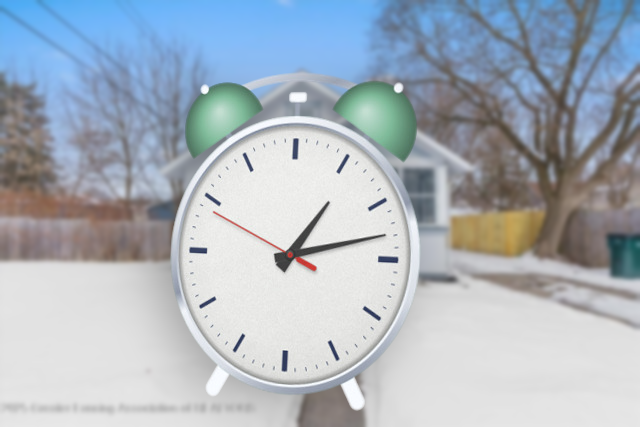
1,12,49
